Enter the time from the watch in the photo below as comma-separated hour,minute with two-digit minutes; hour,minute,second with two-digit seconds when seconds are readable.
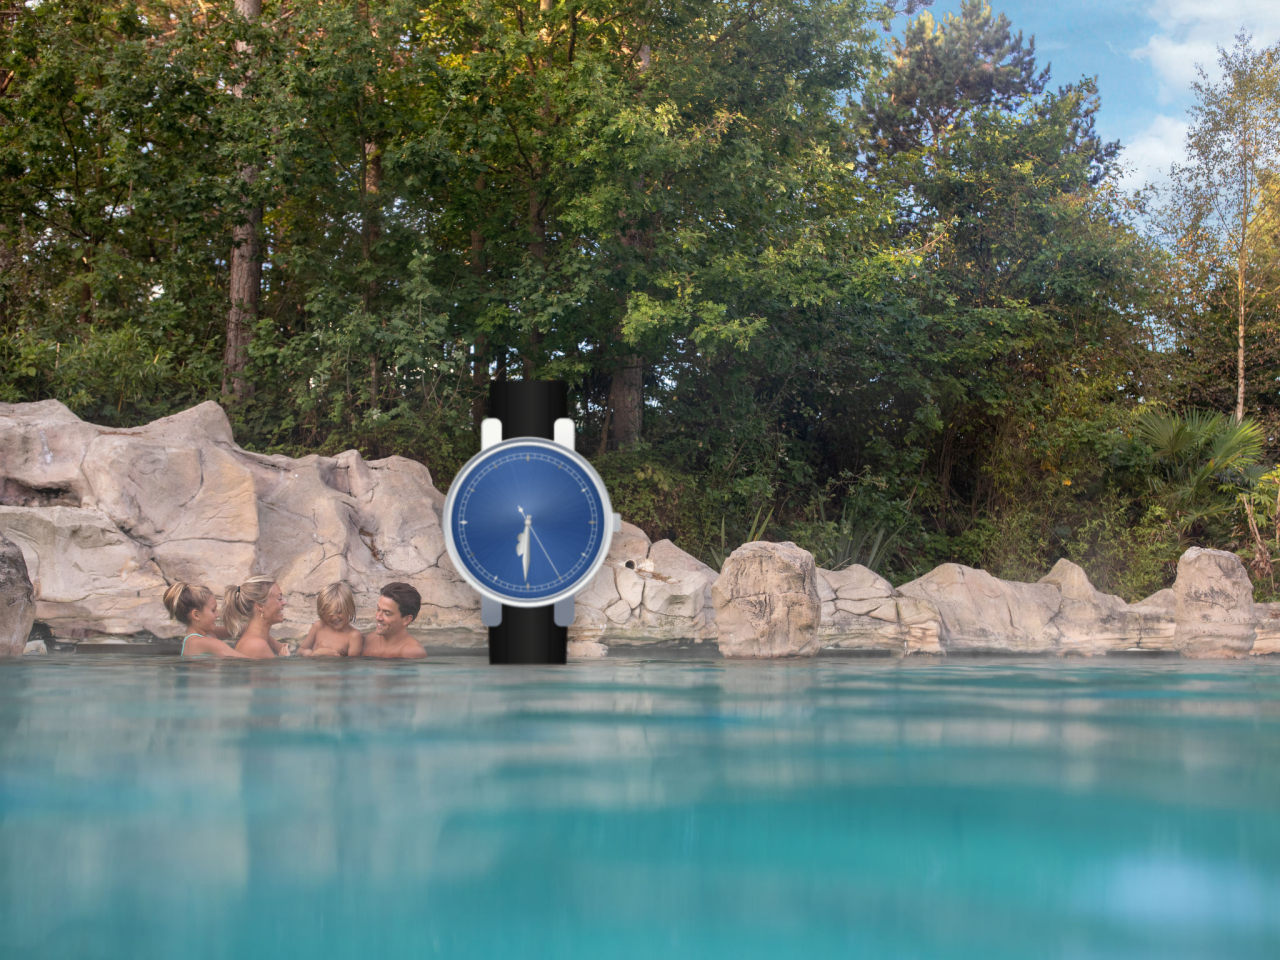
6,30,25
